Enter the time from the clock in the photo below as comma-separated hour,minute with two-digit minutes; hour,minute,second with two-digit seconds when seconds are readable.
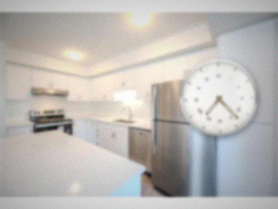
7,23
